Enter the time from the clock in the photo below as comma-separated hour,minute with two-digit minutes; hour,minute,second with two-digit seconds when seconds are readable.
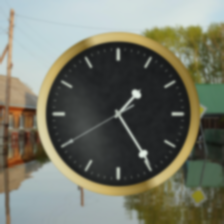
1,24,40
